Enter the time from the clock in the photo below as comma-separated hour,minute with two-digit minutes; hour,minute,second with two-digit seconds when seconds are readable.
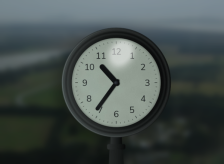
10,36
